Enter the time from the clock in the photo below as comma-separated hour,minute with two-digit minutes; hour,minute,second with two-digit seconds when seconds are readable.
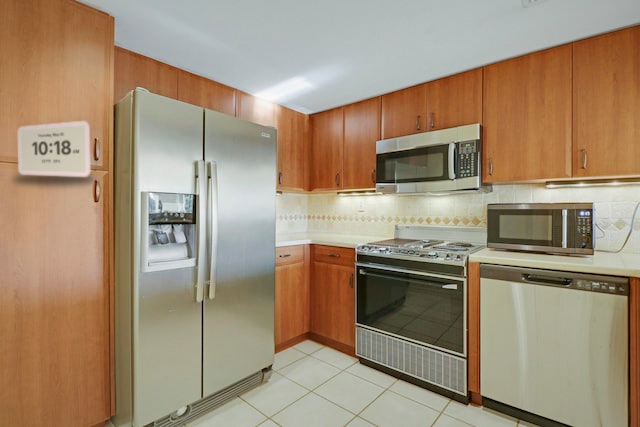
10,18
